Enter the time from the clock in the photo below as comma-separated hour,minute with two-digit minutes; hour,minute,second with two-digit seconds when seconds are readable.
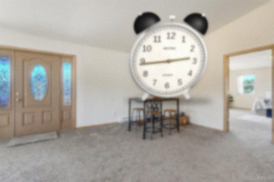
2,44
